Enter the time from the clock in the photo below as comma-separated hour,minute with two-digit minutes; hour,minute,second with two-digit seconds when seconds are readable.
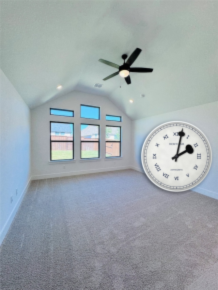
2,02
